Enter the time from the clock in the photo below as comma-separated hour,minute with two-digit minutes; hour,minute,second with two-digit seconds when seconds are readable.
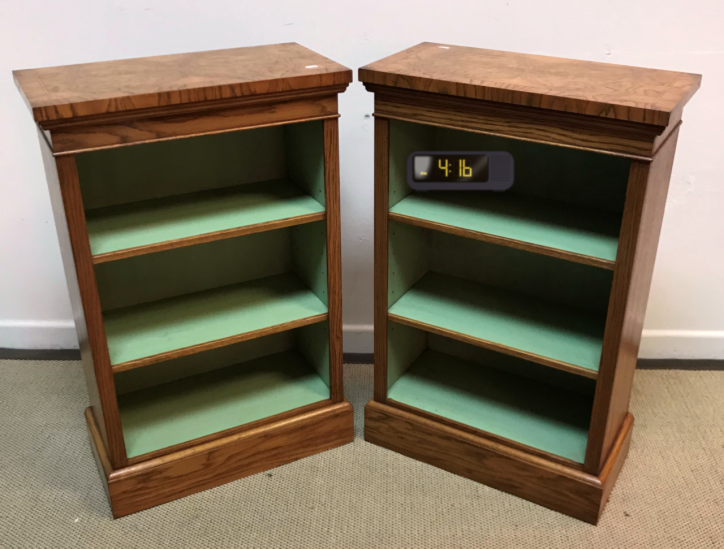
4,16
